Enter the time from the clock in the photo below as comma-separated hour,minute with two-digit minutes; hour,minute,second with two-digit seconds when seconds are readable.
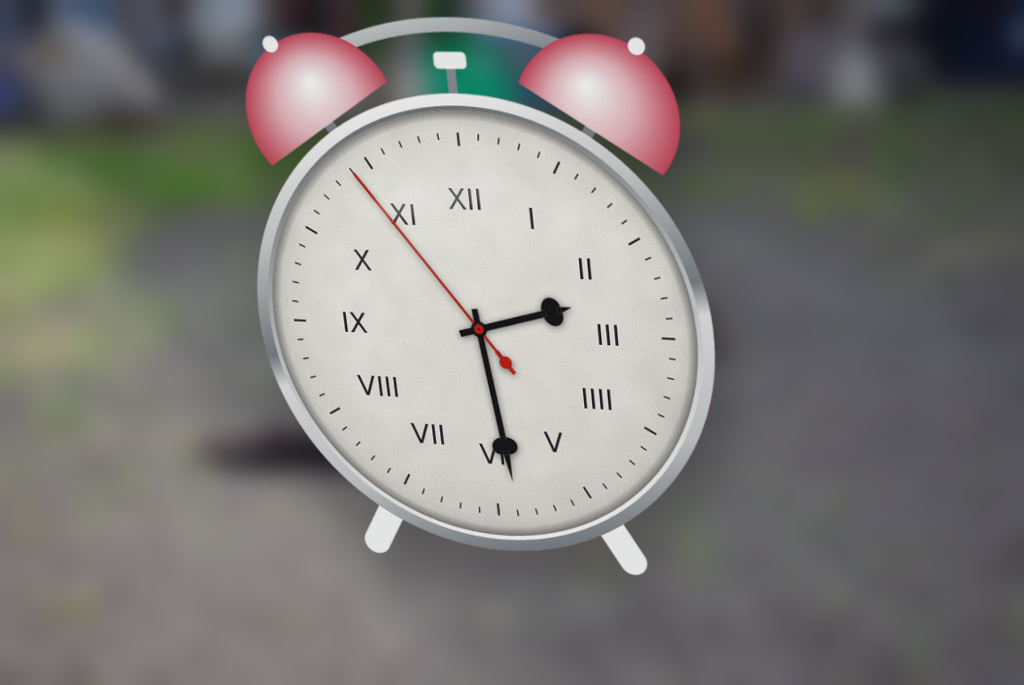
2,28,54
